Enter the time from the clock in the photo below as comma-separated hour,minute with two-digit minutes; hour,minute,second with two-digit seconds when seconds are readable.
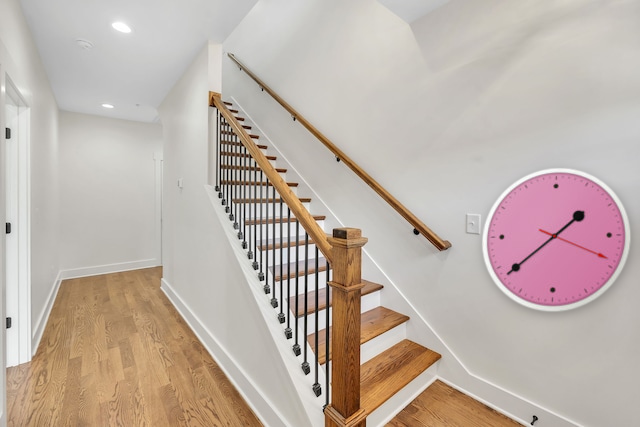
1,38,19
